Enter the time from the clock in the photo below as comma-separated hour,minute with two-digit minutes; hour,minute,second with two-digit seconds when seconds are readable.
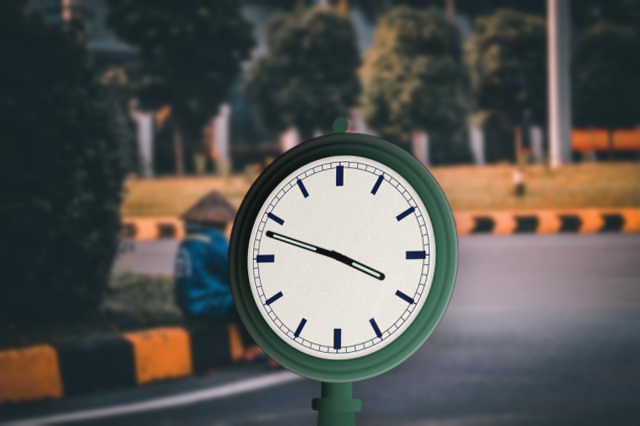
3,48
